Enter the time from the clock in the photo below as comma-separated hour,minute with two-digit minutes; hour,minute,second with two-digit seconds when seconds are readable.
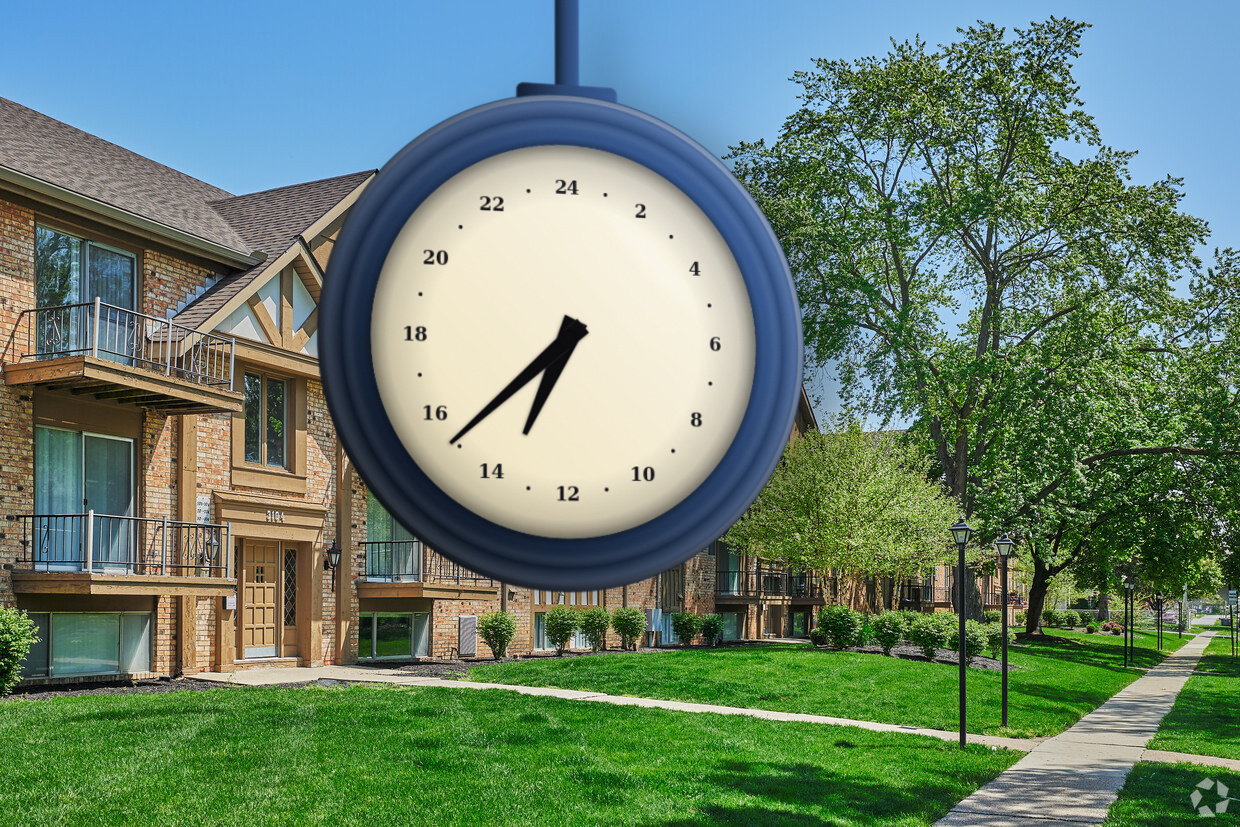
13,38
